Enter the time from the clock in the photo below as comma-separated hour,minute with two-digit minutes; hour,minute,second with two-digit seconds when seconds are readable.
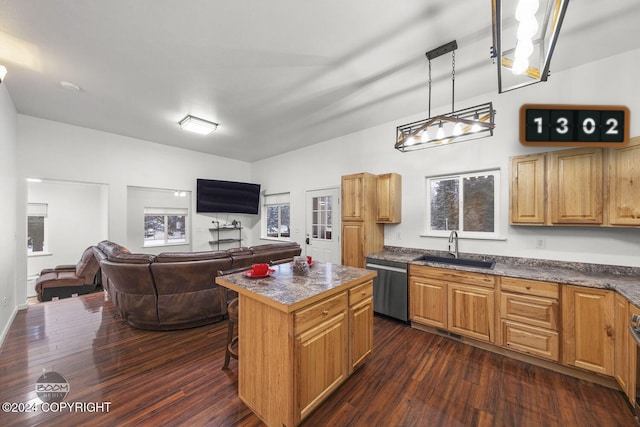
13,02
